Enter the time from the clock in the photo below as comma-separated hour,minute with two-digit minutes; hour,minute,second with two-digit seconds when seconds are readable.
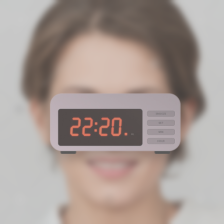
22,20
